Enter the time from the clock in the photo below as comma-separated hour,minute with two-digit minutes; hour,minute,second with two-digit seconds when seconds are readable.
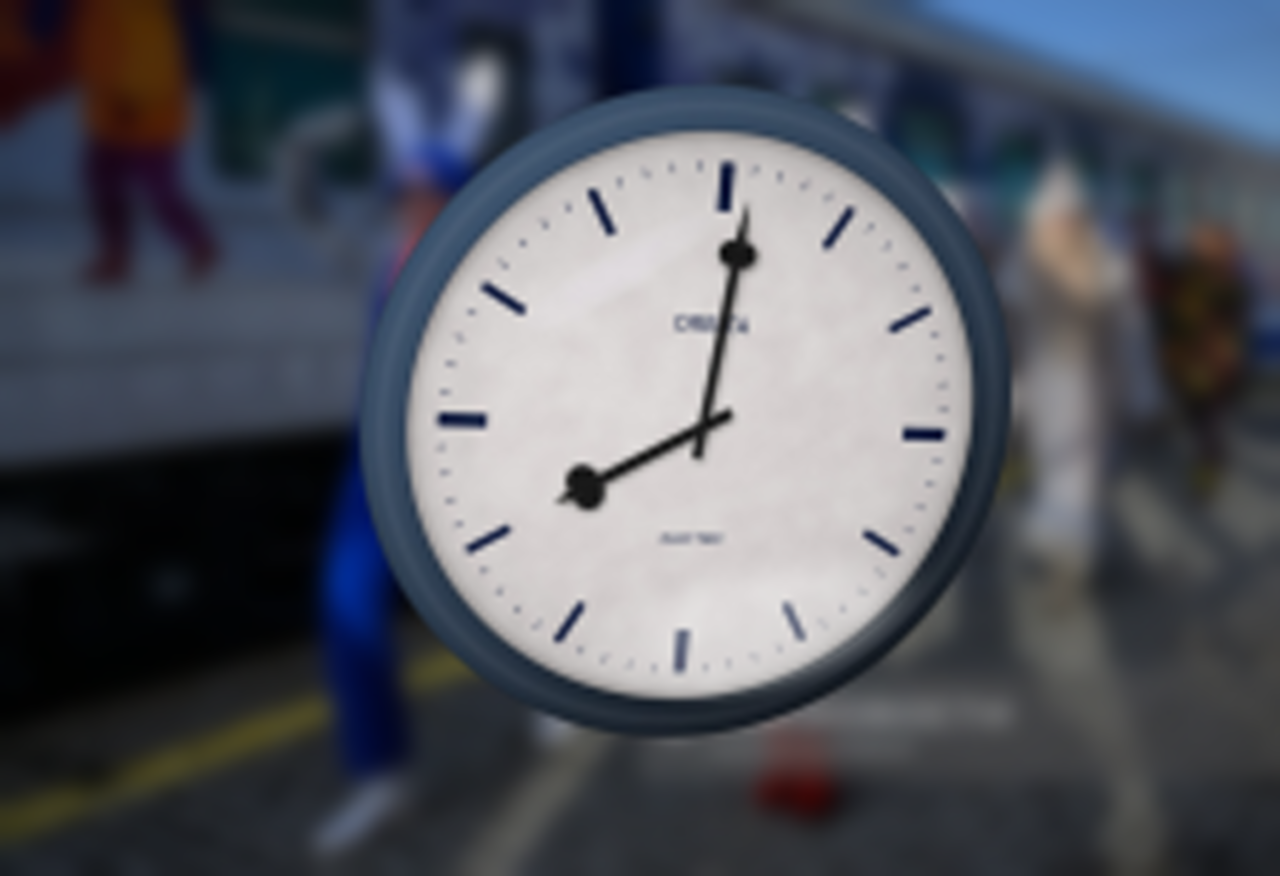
8,01
